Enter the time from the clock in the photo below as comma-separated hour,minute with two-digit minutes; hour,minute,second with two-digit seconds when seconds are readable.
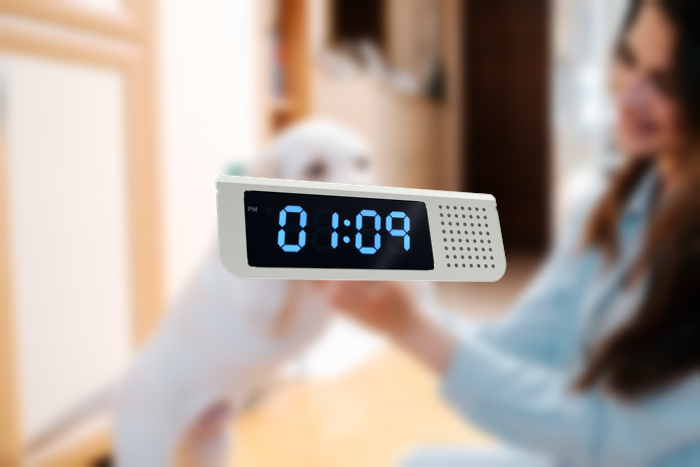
1,09
